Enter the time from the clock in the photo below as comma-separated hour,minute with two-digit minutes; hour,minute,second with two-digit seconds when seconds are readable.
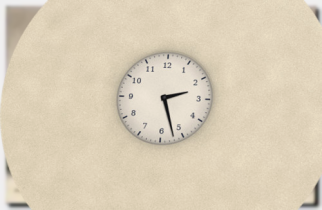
2,27
